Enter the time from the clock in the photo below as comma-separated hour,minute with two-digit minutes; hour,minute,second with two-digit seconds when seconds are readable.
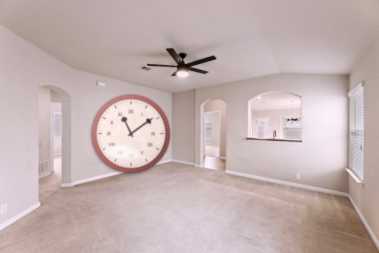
11,09
